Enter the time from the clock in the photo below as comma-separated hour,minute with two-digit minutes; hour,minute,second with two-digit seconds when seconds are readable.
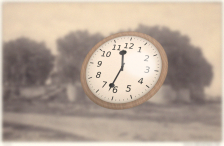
11,32
